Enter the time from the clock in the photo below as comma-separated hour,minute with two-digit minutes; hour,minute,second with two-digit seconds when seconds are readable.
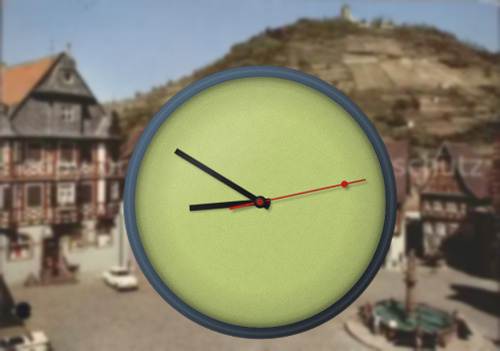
8,50,13
